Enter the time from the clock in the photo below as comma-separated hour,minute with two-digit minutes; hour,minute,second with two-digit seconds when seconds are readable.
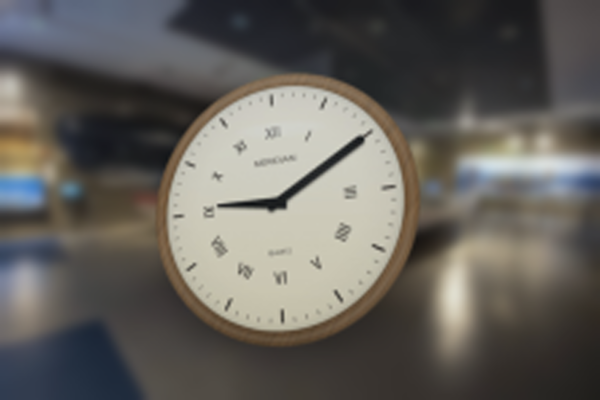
9,10
